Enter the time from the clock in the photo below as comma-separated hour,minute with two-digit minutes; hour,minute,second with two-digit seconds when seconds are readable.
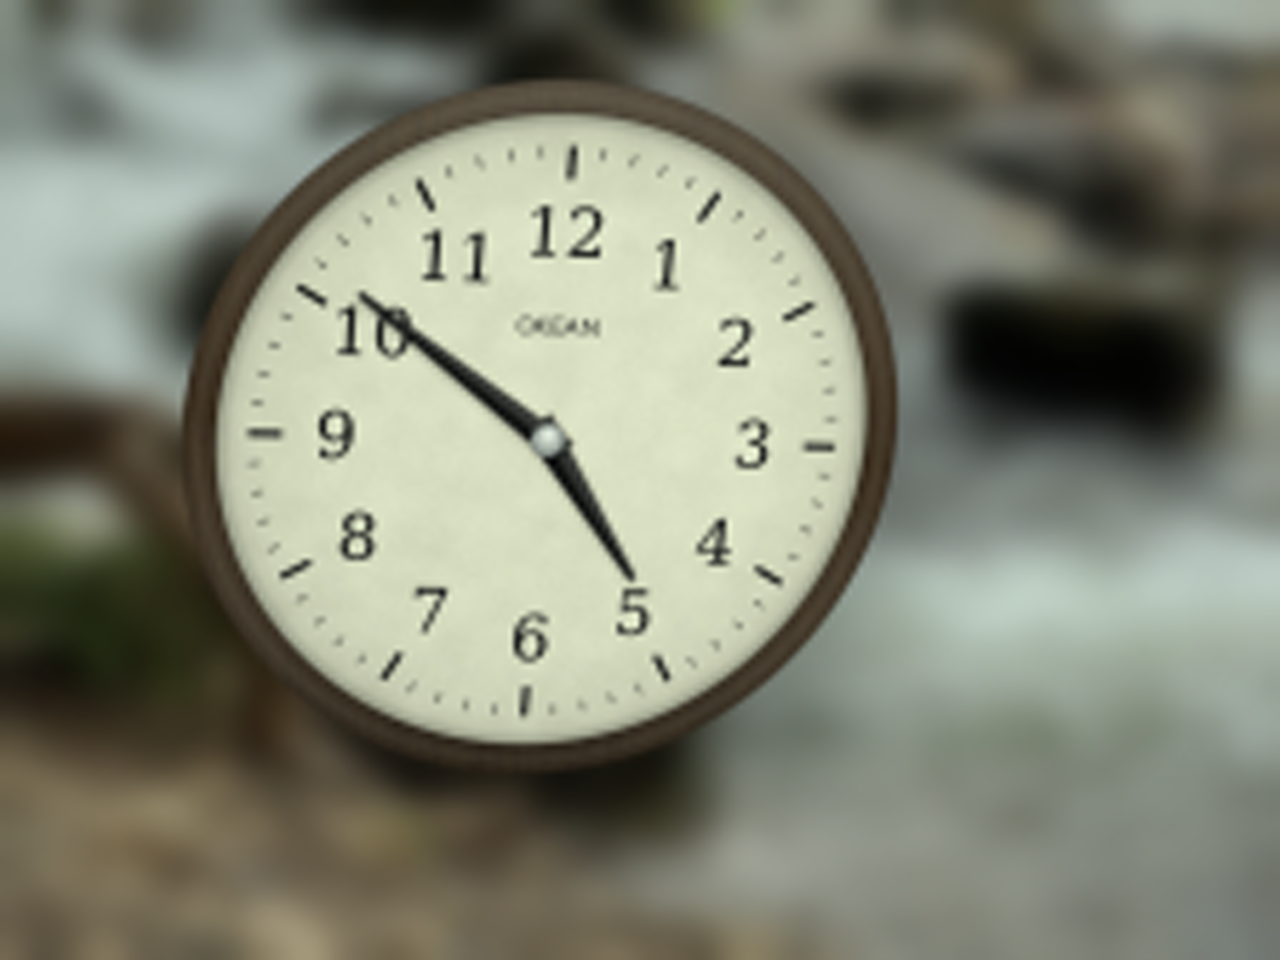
4,51
